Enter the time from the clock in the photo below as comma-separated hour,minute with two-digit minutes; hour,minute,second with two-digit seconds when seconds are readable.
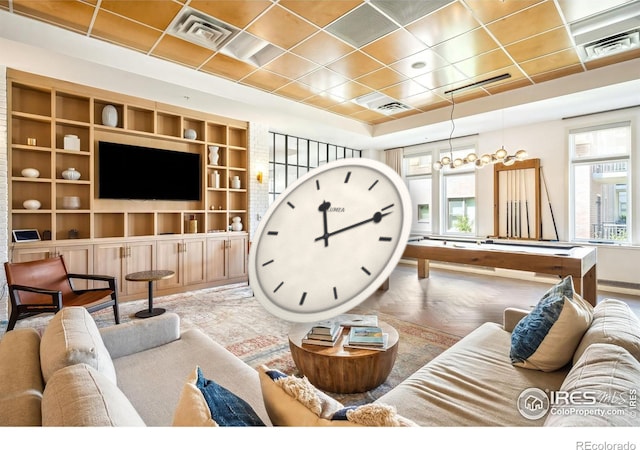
11,11
